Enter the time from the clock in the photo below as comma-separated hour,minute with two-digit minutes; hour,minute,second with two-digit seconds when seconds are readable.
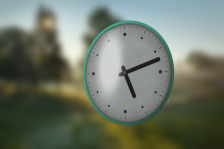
5,12
